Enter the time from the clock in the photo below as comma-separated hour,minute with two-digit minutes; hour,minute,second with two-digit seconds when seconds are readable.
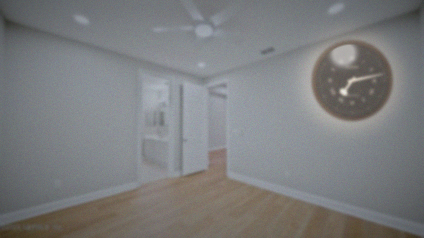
7,13
